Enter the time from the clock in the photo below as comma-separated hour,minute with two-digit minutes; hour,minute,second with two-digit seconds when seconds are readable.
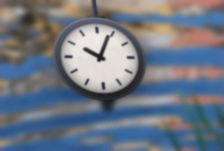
10,04
